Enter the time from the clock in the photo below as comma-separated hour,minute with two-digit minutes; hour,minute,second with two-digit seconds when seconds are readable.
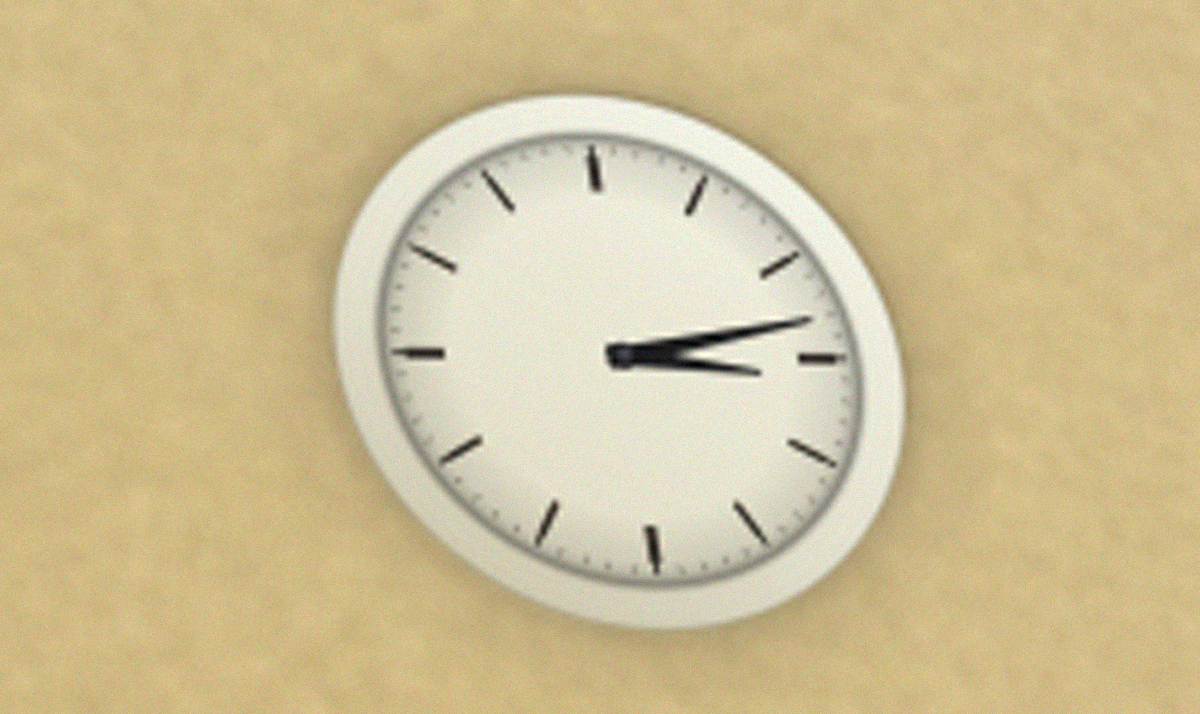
3,13
